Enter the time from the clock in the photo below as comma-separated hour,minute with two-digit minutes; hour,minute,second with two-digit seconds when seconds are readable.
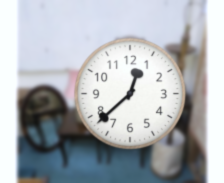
12,38
